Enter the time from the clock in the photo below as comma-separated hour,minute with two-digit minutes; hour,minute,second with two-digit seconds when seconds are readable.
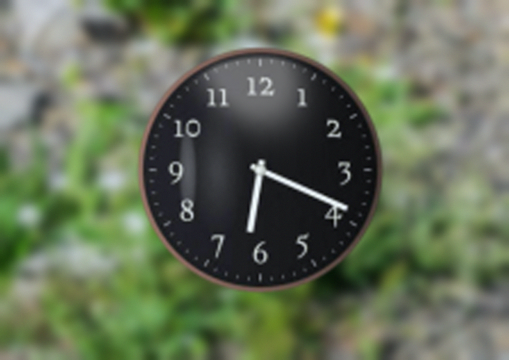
6,19
